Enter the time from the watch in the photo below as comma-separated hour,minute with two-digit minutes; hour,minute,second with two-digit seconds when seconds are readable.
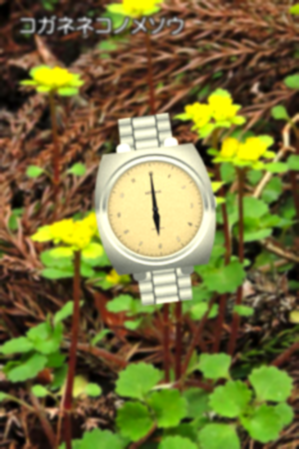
6,00
